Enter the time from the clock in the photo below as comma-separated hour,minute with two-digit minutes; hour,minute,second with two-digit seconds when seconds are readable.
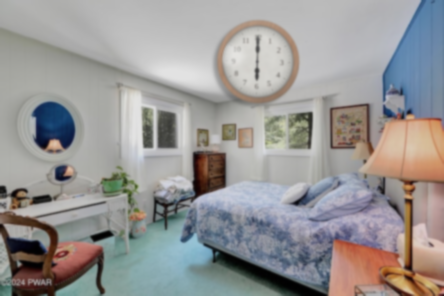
6,00
